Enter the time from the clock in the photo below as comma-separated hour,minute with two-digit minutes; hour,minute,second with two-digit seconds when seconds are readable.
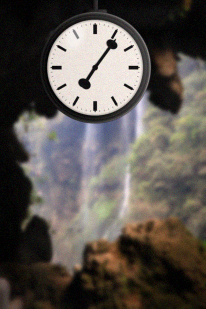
7,06
